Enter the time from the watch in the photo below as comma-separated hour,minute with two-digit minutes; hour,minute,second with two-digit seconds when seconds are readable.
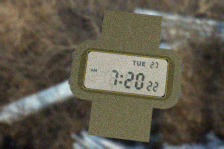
7,20,22
